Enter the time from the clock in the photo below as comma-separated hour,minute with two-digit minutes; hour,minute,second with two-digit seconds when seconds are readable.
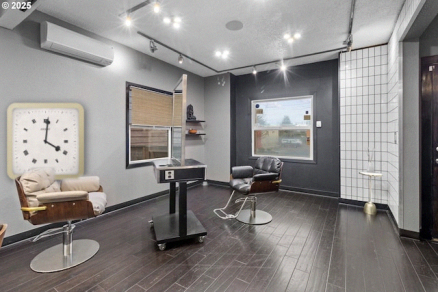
4,01
